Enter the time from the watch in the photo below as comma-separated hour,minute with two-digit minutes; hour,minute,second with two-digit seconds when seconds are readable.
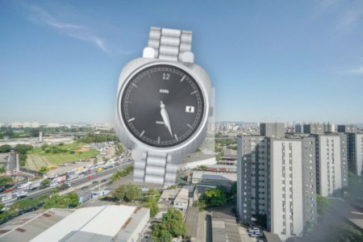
5,26
